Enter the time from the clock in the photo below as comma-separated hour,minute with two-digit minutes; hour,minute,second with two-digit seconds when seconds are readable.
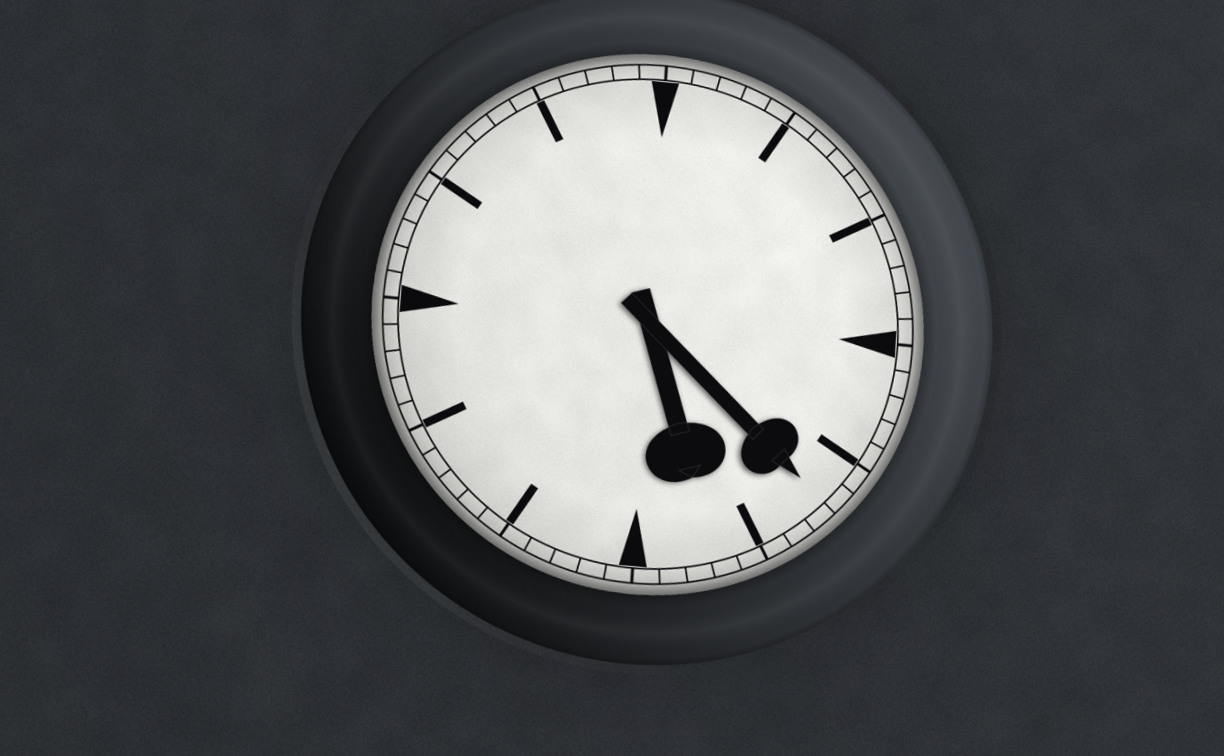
5,22
